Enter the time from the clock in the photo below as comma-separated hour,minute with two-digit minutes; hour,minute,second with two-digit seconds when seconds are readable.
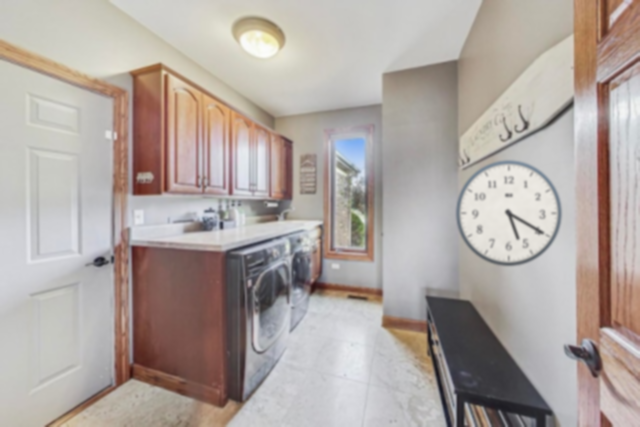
5,20
